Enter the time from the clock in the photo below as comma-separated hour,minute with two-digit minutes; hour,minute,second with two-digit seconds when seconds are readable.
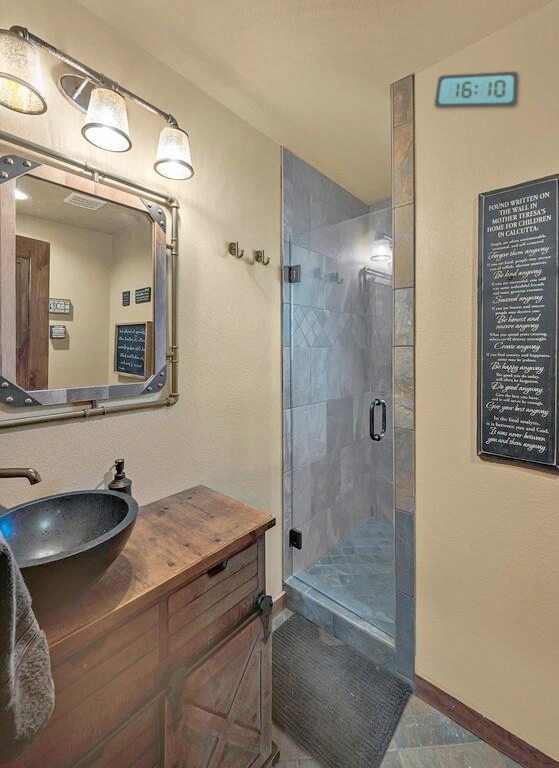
16,10
